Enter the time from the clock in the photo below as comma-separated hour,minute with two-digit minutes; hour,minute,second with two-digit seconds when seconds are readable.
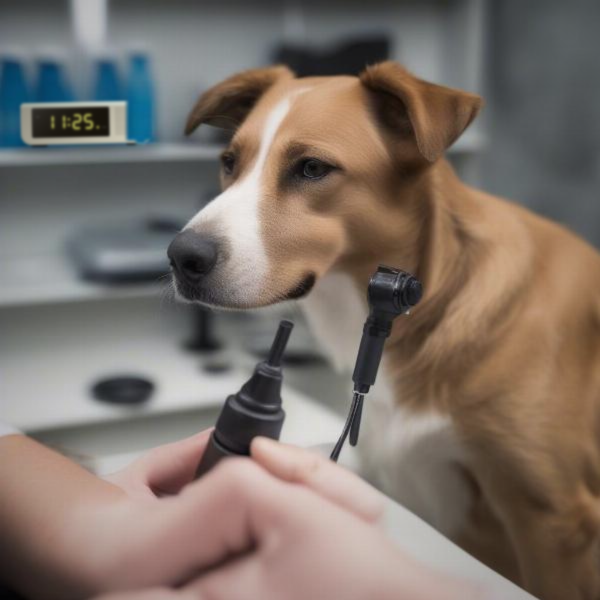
11,25
